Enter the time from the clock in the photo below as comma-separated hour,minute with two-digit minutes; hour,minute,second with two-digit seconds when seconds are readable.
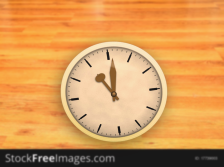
11,01
